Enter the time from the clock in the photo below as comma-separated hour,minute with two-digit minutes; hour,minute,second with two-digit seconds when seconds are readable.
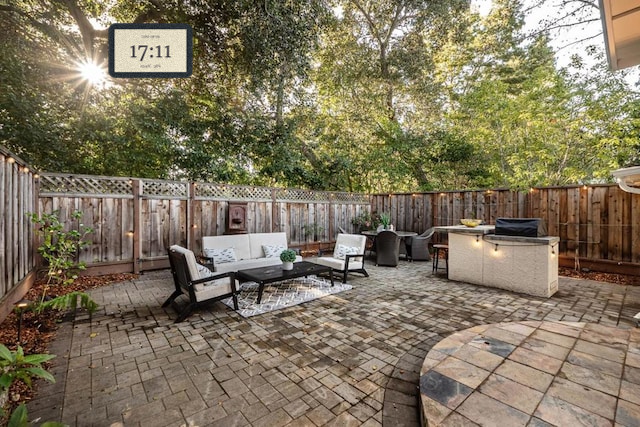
17,11
